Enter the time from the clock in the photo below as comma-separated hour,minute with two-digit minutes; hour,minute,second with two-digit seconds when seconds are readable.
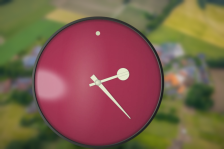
2,23
